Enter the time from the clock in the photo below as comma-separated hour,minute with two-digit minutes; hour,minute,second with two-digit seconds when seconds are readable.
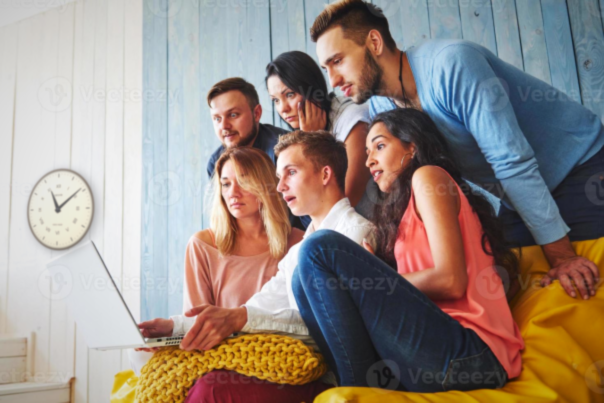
11,09
